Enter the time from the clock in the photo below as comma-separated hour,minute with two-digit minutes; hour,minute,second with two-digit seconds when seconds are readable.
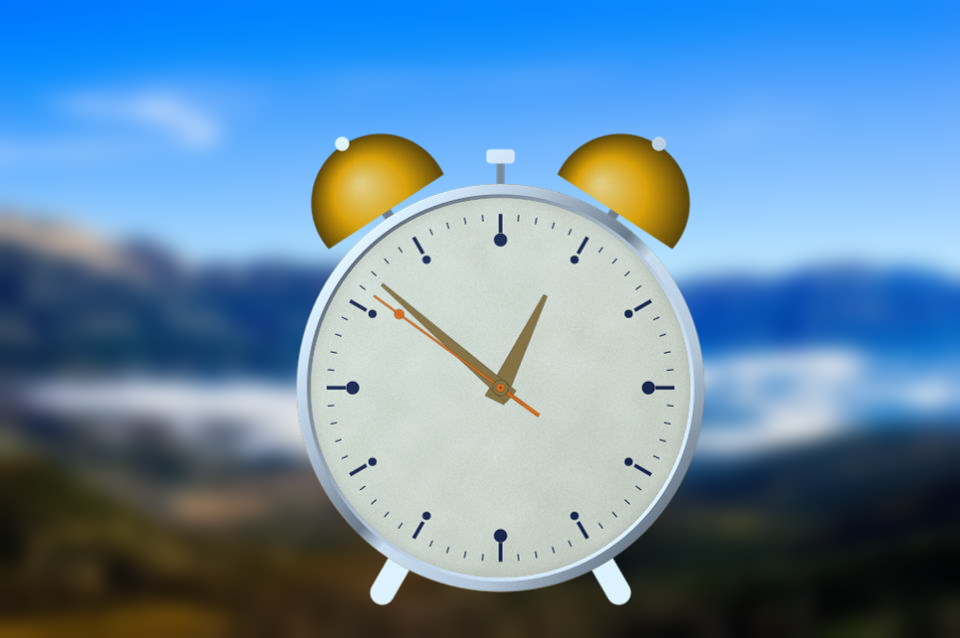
12,51,51
